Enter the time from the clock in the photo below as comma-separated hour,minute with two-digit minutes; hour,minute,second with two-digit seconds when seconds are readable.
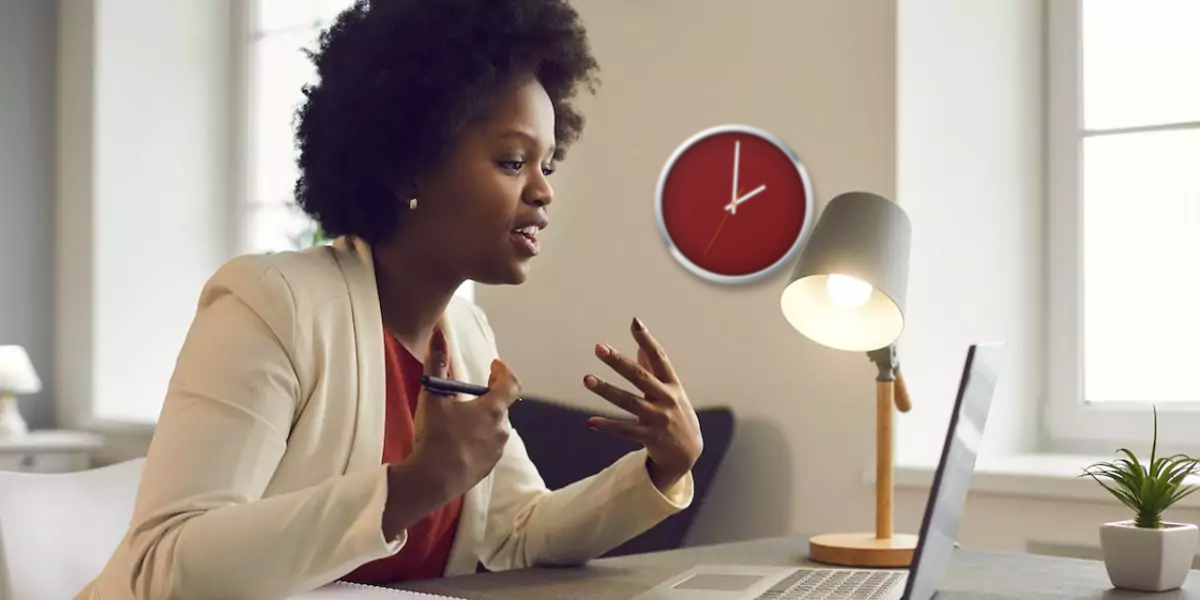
2,00,35
